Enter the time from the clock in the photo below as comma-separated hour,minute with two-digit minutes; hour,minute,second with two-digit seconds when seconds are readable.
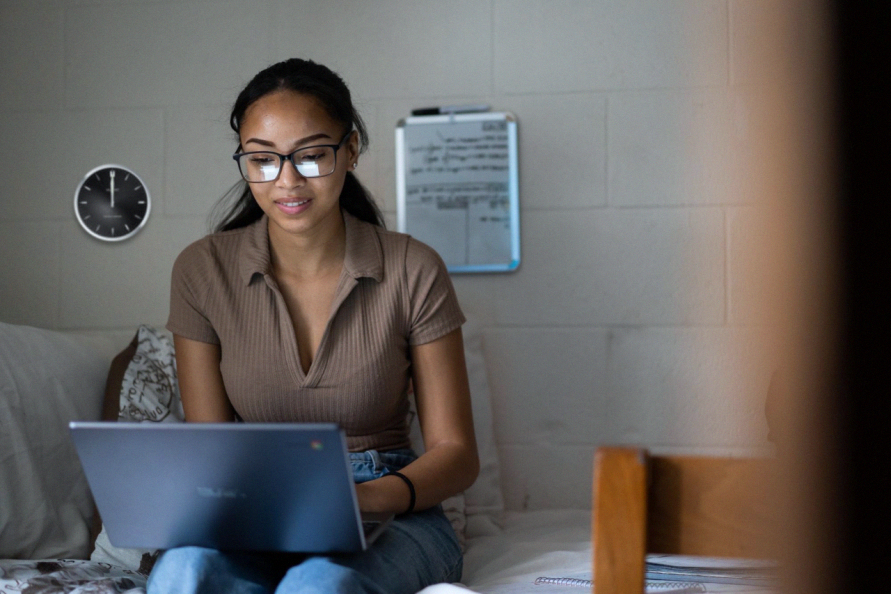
12,00
